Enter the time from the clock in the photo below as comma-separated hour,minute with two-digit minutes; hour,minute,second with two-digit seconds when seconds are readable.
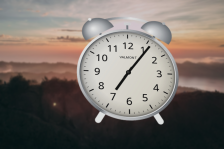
7,06
